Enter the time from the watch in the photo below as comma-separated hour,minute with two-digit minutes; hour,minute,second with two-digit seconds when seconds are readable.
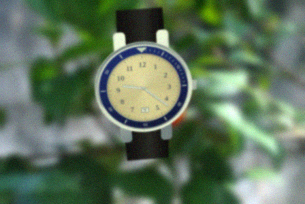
9,22
